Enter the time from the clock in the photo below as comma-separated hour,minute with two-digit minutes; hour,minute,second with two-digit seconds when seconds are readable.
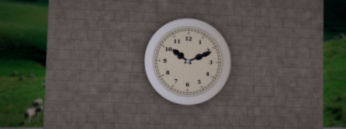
10,11
